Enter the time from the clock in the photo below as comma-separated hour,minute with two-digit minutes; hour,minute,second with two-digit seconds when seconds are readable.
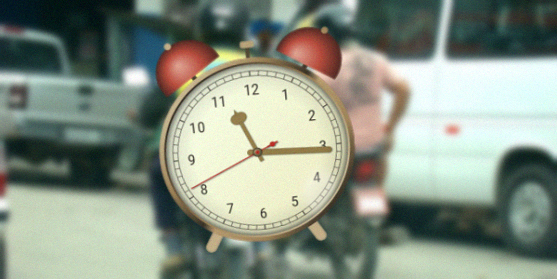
11,15,41
